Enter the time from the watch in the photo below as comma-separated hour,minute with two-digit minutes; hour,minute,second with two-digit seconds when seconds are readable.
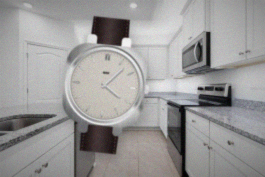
4,07
